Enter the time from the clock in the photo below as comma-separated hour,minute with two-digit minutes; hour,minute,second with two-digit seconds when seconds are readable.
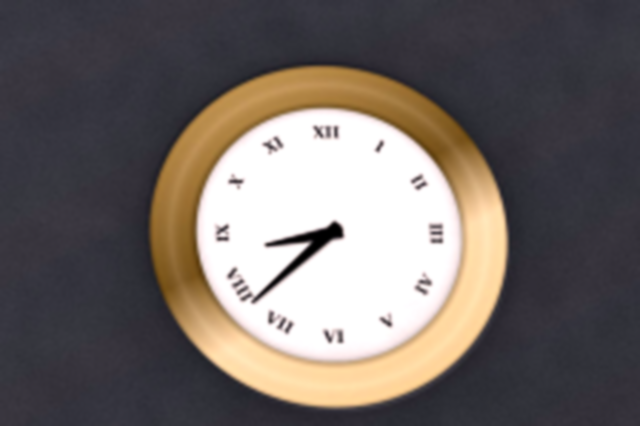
8,38
